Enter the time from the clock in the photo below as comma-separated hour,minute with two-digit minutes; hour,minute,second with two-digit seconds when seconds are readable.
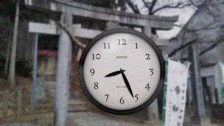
8,26
